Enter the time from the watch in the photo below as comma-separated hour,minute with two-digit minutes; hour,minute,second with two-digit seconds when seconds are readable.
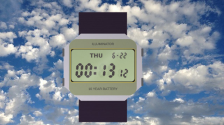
0,13,12
